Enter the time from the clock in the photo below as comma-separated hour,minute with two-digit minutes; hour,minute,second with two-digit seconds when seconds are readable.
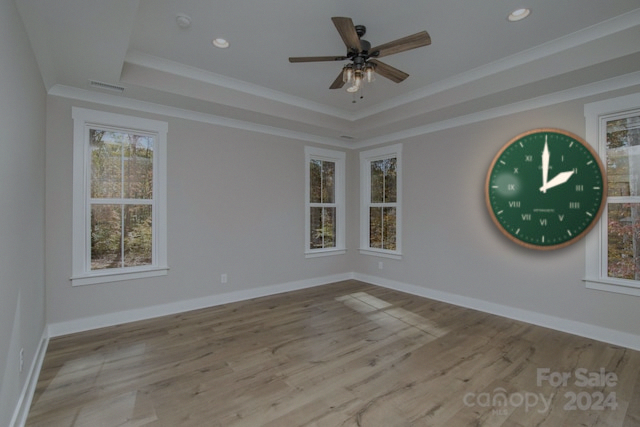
2,00
